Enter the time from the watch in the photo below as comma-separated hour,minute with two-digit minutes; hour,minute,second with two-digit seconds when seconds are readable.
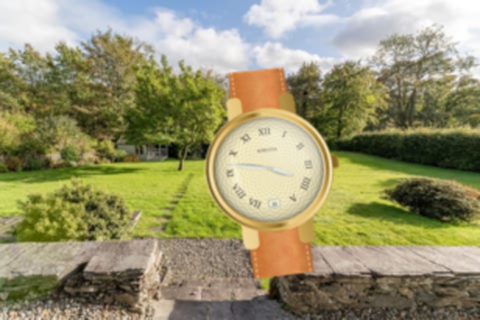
3,47
